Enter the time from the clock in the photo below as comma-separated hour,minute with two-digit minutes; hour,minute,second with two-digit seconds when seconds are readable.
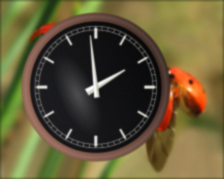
1,59
